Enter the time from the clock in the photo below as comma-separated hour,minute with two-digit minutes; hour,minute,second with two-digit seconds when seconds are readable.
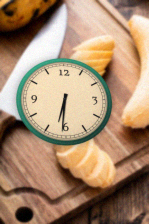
6,31
